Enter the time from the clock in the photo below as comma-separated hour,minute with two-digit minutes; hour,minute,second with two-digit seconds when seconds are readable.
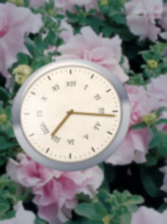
7,16
